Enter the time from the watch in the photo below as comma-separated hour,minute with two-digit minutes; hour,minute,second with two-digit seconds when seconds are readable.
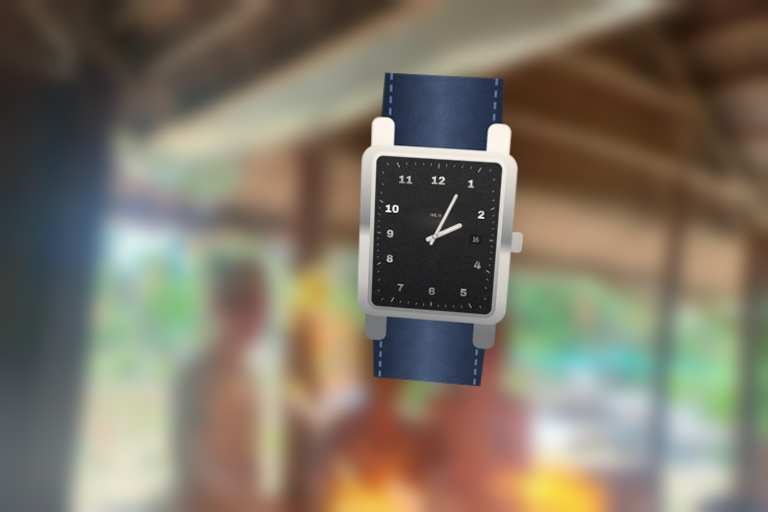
2,04
